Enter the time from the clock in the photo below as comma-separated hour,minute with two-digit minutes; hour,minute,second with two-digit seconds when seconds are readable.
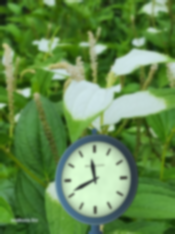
11,41
